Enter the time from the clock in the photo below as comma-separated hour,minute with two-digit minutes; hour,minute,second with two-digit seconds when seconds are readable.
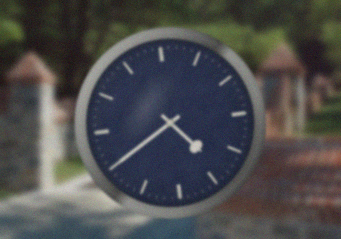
4,40
